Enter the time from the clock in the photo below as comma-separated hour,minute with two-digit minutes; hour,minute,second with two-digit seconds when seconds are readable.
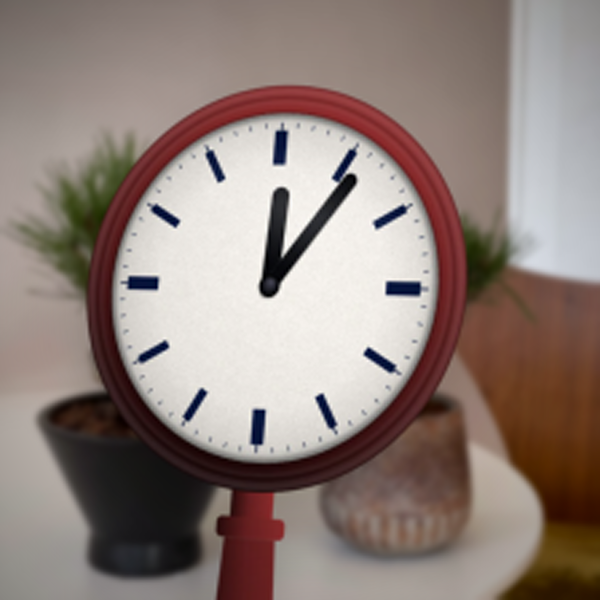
12,06
